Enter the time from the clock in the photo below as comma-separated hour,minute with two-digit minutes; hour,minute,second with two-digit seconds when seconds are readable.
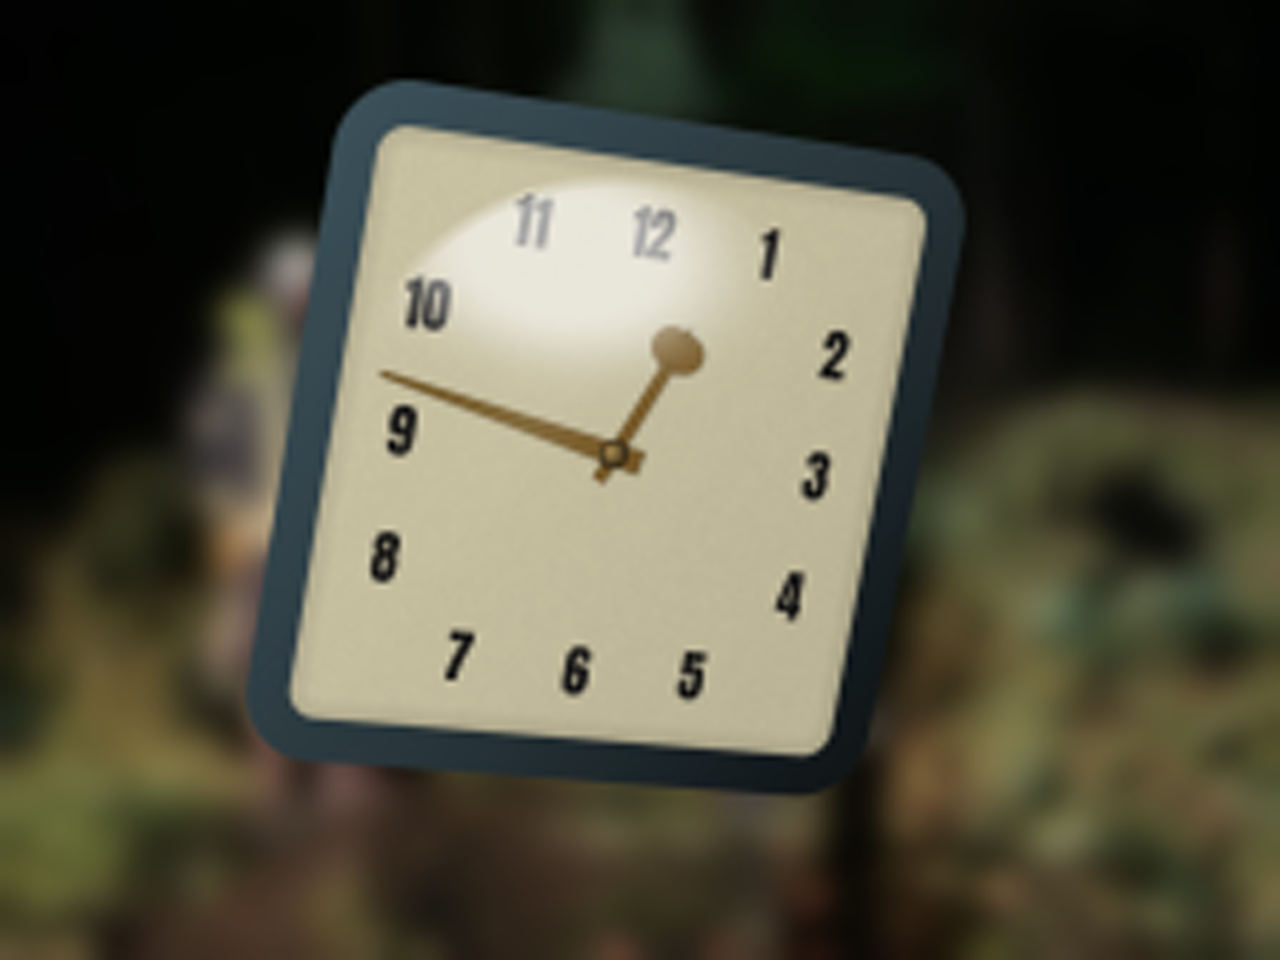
12,47
